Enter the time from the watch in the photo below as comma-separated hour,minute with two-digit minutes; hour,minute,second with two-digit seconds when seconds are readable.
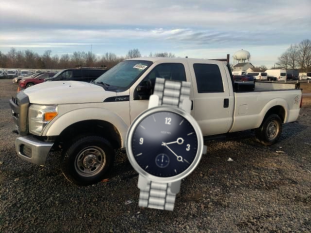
2,21
